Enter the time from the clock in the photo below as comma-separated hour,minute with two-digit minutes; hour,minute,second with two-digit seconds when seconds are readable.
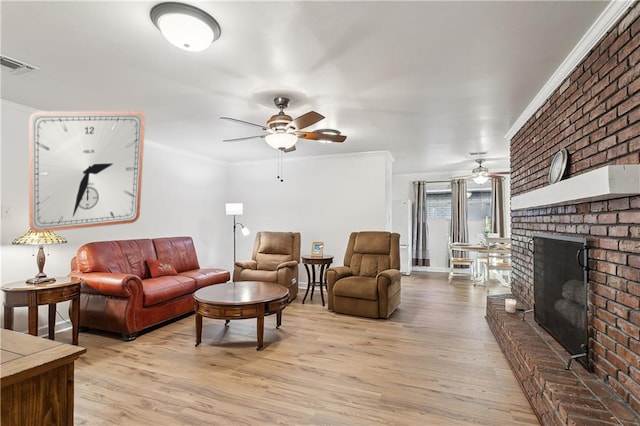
2,33
